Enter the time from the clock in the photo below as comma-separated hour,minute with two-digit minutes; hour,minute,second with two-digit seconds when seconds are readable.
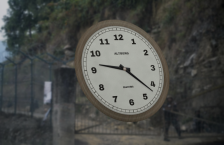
9,22
